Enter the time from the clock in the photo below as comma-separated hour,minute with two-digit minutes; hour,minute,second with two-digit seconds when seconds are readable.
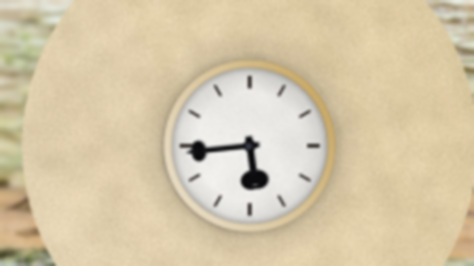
5,44
